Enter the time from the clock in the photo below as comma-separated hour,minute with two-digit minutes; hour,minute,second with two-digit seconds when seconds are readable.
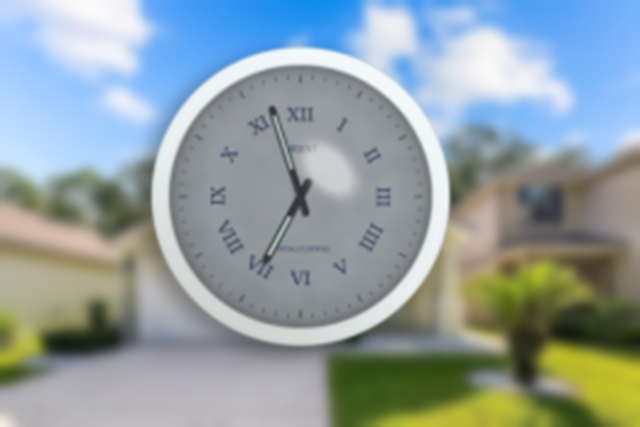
6,57
